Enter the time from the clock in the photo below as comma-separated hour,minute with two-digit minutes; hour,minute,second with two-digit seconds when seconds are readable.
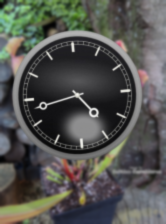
4,43
